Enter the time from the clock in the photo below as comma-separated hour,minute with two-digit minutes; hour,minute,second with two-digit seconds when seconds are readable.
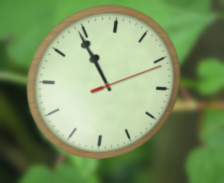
10,54,11
